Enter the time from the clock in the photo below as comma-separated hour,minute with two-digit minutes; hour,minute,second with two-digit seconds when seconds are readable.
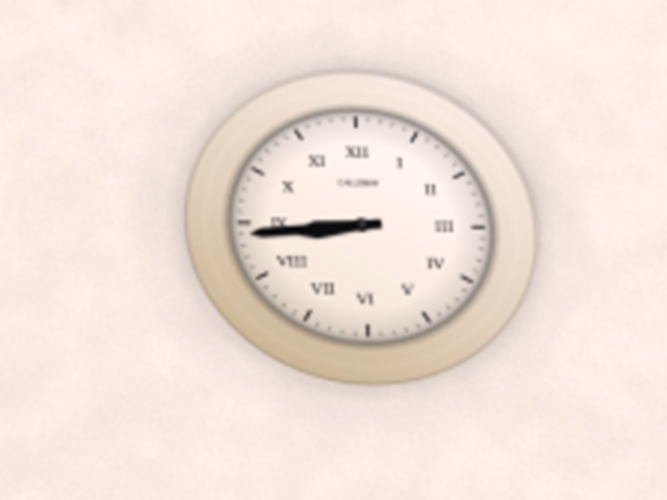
8,44
